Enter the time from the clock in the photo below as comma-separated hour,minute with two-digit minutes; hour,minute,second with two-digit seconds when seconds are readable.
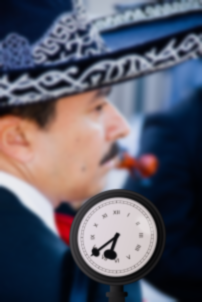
6,39
